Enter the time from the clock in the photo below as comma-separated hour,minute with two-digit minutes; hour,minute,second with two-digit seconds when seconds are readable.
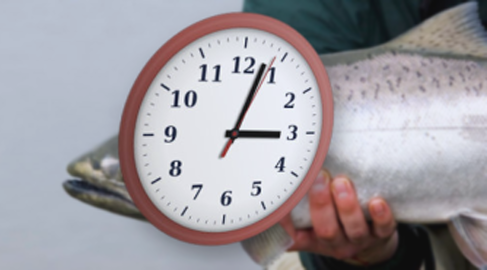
3,03,04
